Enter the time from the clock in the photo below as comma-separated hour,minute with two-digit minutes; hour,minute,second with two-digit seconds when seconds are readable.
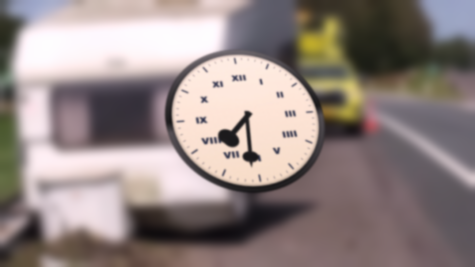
7,31
